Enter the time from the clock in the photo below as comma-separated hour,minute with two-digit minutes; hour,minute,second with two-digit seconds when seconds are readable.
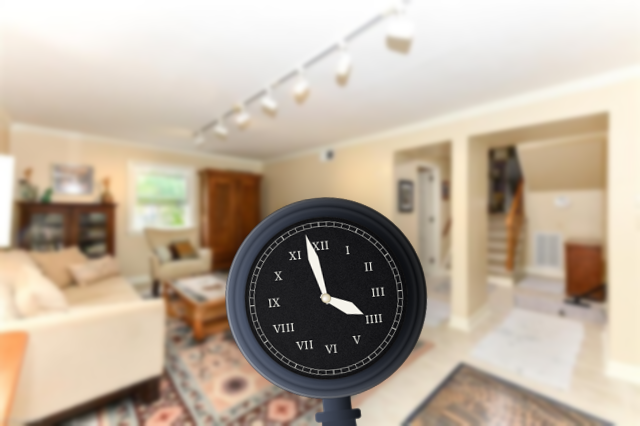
3,58
